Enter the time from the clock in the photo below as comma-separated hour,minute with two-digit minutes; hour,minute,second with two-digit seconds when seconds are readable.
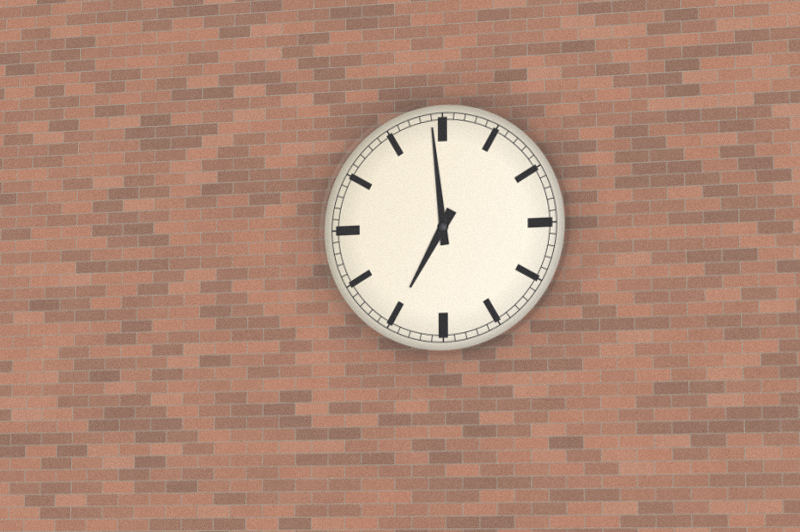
6,59
